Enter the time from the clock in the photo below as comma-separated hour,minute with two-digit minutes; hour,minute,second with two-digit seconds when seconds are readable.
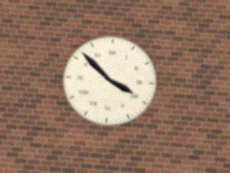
3,52
